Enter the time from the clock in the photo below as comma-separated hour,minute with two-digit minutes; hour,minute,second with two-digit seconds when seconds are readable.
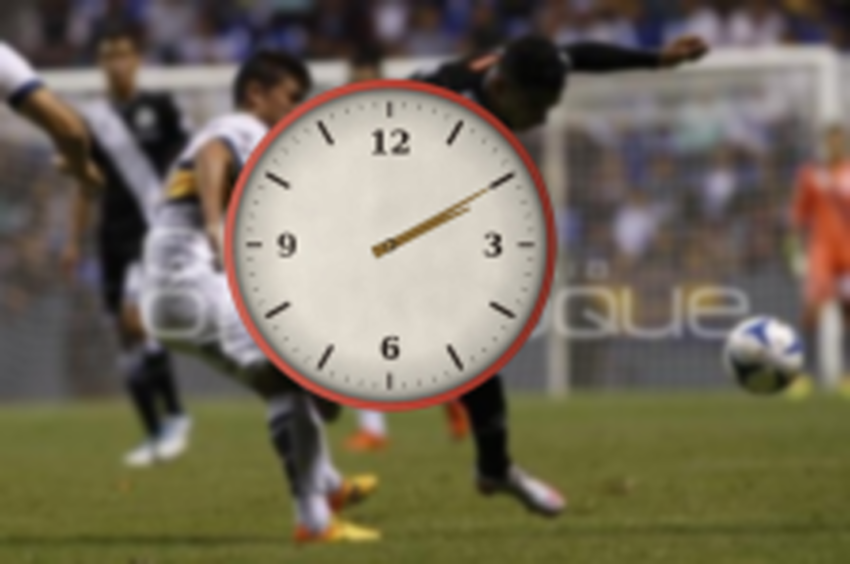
2,10
